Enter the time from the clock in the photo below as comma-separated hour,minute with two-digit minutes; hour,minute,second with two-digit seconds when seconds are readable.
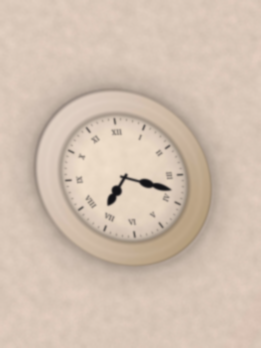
7,18
